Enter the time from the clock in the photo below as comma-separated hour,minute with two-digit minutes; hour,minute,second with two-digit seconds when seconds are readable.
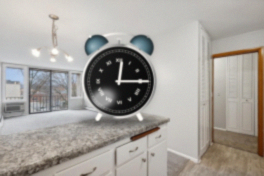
12,15
